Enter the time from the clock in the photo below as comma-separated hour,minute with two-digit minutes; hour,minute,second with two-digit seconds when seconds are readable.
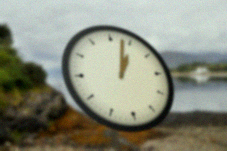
1,03
